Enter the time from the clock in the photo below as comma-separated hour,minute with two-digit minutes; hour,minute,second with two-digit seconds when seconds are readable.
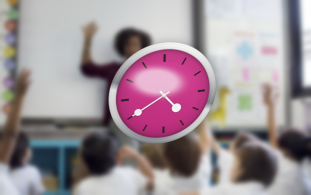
4,40
